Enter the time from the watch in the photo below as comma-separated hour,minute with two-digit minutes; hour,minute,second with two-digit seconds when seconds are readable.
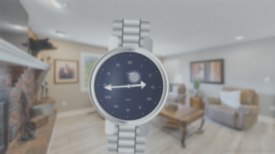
2,44
